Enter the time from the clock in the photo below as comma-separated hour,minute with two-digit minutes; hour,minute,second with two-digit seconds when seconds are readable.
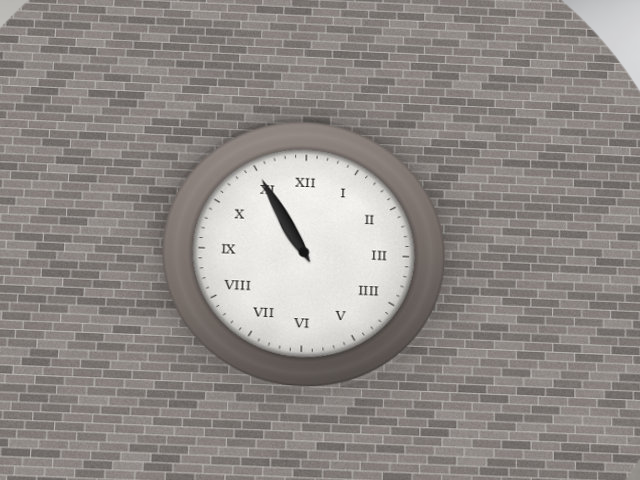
10,55
